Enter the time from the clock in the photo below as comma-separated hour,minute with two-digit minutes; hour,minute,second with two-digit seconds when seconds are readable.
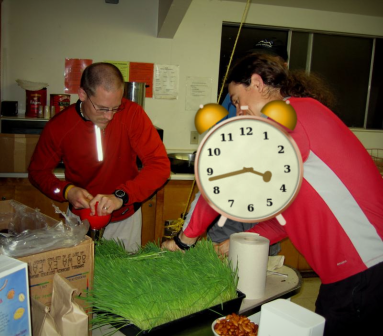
3,43
